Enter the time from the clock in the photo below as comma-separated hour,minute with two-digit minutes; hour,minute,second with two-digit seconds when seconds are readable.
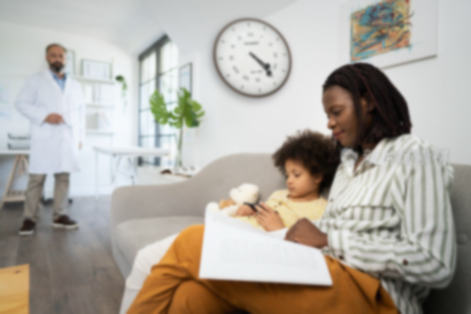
4,24
